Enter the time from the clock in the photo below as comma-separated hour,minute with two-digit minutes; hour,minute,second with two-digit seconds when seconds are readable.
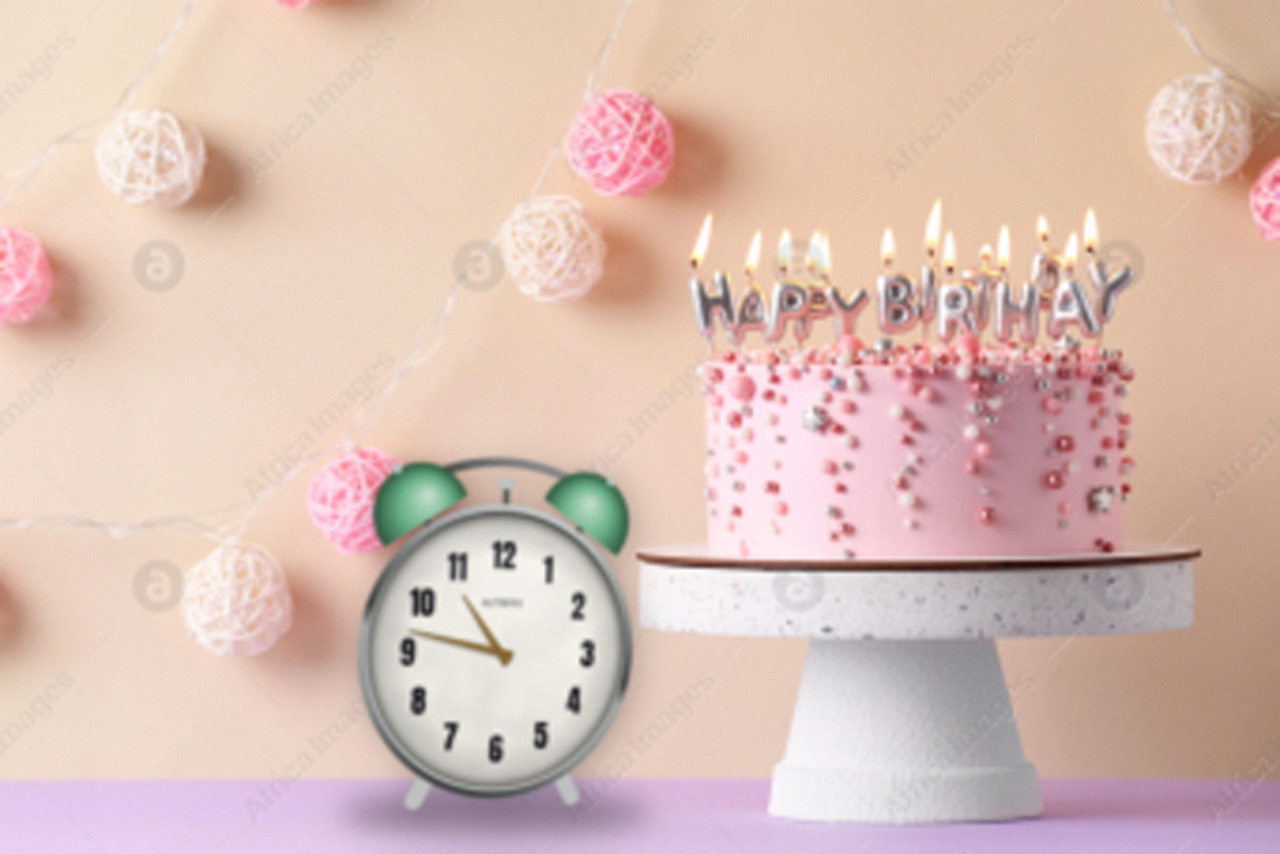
10,47
